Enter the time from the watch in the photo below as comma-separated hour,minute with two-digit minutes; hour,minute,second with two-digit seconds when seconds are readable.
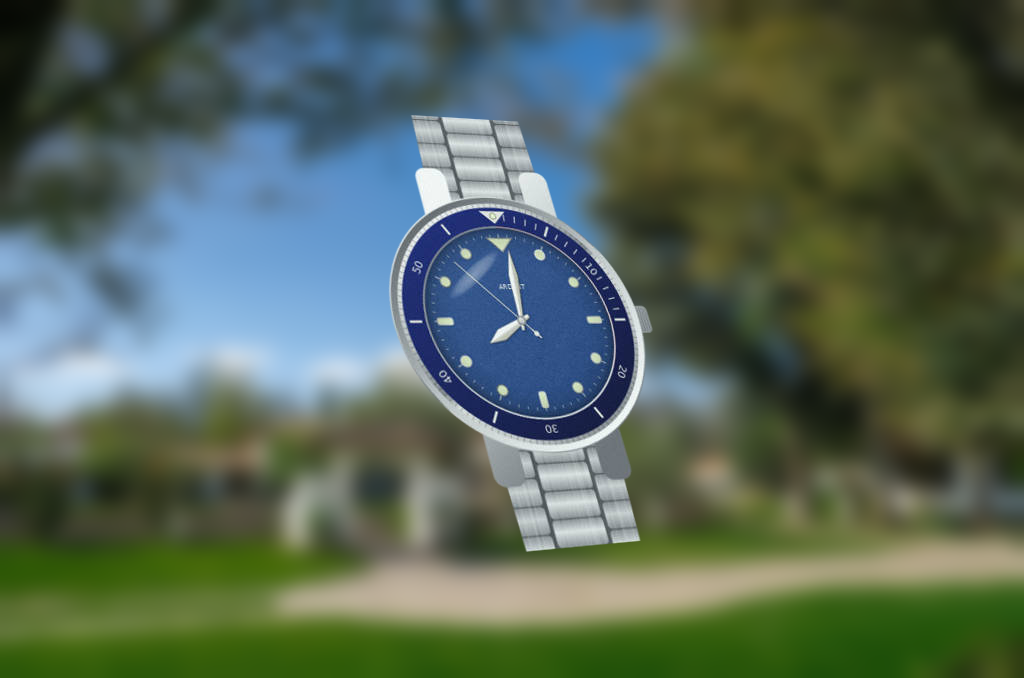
8,00,53
